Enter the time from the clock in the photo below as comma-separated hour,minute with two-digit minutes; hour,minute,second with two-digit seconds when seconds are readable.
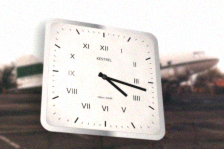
4,17
